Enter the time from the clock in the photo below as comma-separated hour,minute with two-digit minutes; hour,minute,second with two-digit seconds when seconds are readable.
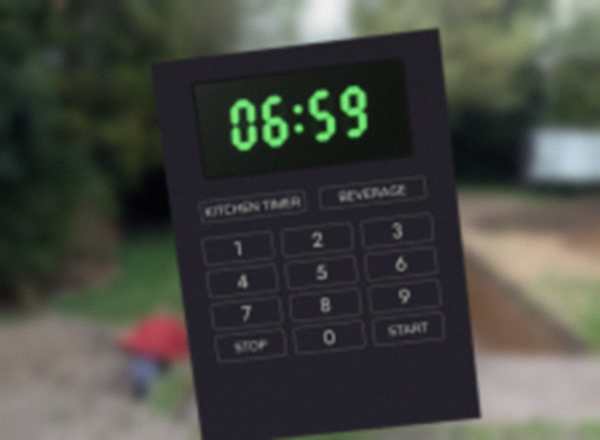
6,59
